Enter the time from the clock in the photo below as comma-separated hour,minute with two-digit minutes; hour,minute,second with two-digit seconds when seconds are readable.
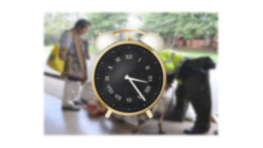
3,24
